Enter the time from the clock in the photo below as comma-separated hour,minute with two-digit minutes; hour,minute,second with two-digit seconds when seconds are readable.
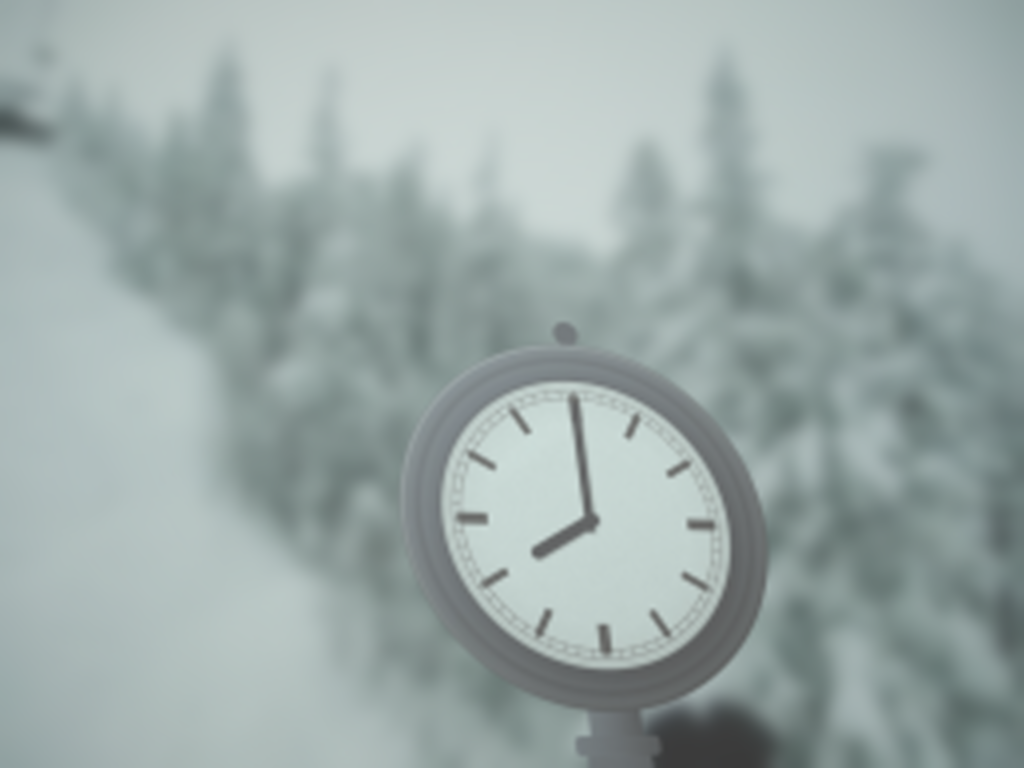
8,00
